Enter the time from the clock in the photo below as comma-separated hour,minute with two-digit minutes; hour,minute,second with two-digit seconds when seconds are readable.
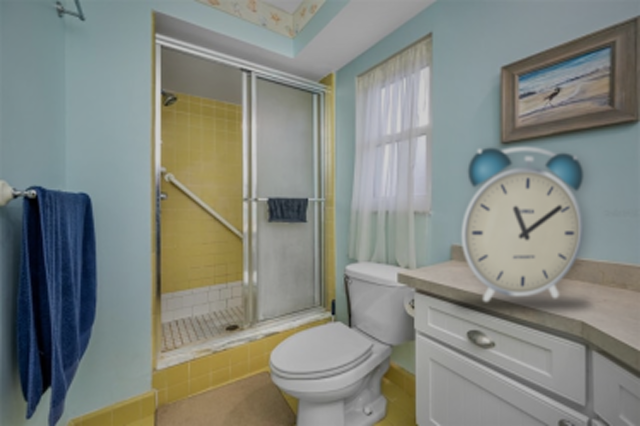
11,09
